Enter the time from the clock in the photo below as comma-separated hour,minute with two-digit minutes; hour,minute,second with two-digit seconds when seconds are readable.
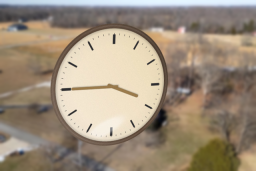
3,45
